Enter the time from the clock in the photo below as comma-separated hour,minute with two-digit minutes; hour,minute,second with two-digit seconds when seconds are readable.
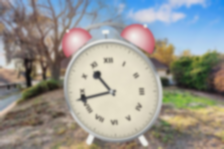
10,43
